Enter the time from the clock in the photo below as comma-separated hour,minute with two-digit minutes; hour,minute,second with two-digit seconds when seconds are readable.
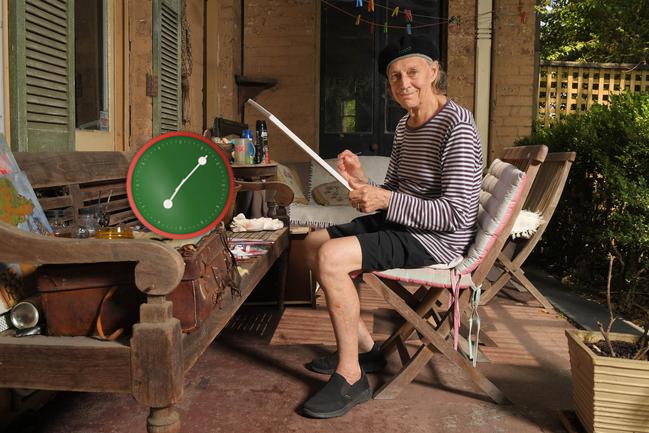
7,07
